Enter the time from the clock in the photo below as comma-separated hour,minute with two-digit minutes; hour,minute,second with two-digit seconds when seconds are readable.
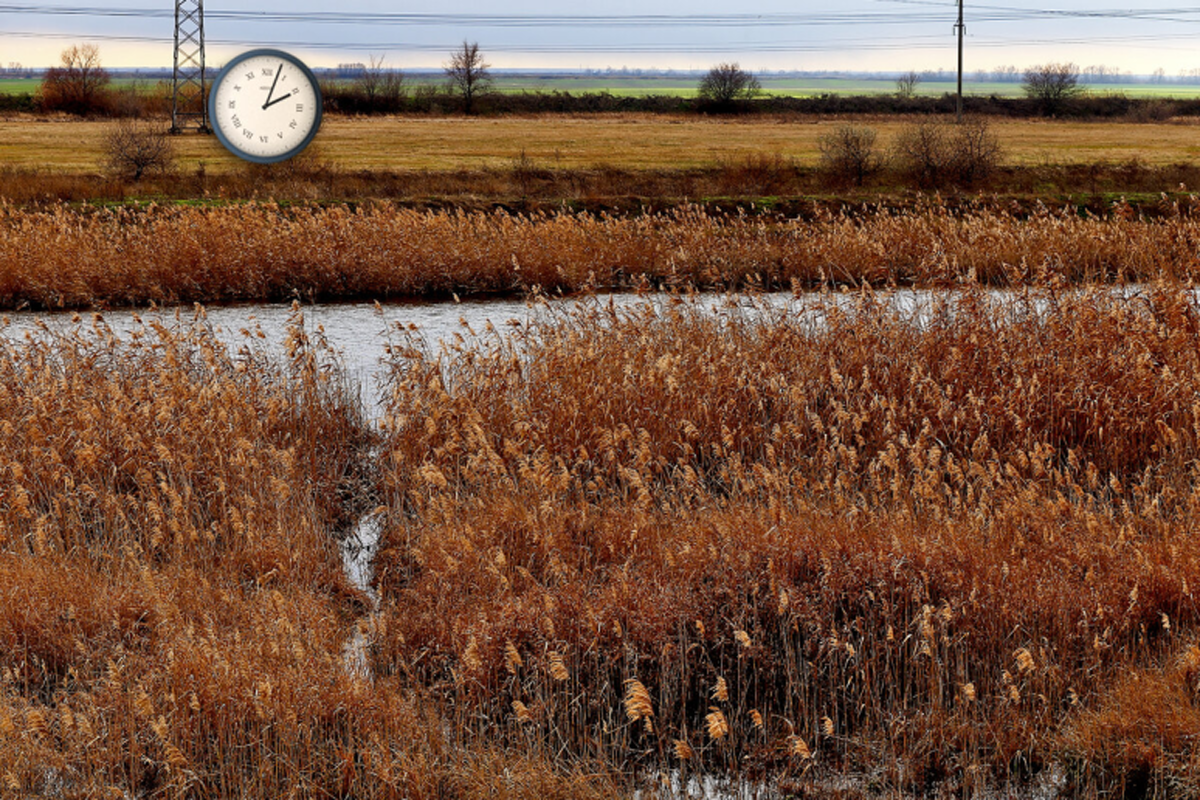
2,03
